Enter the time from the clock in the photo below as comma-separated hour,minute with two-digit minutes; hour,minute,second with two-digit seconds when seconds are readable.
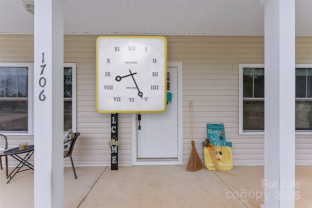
8,26
